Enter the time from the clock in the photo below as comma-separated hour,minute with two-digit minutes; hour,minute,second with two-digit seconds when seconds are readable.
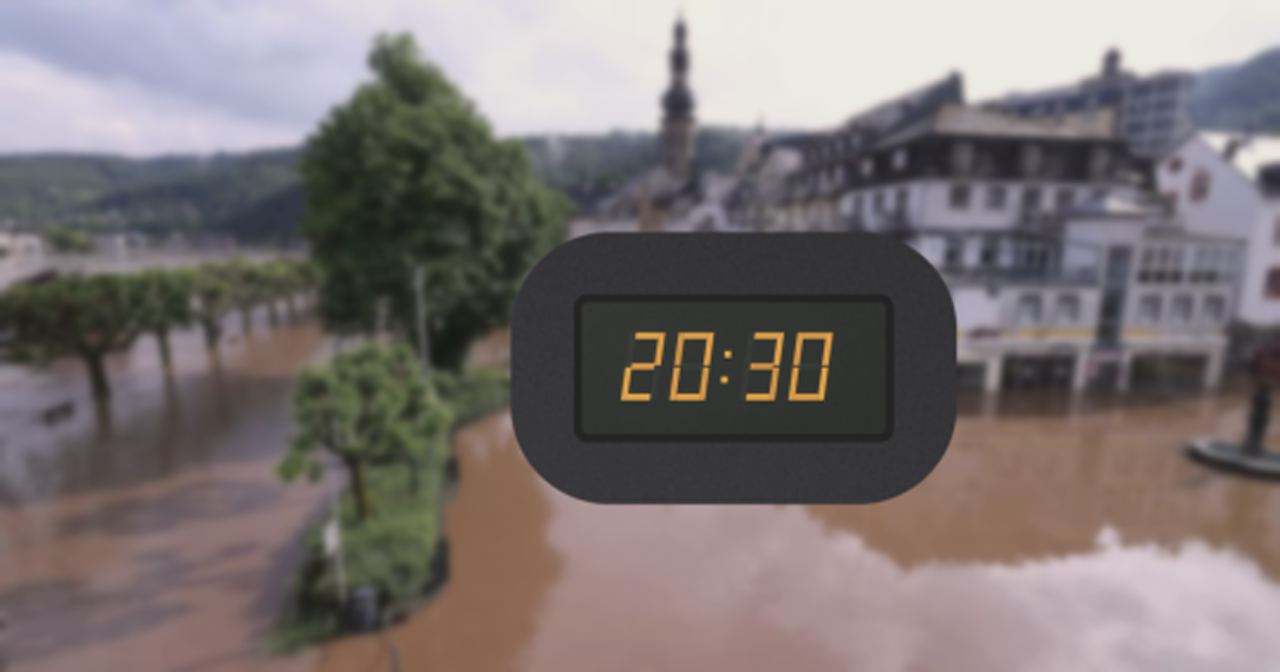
20,30
